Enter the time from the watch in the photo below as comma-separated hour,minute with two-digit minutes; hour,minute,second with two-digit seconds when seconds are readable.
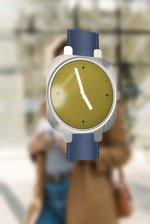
4,57
